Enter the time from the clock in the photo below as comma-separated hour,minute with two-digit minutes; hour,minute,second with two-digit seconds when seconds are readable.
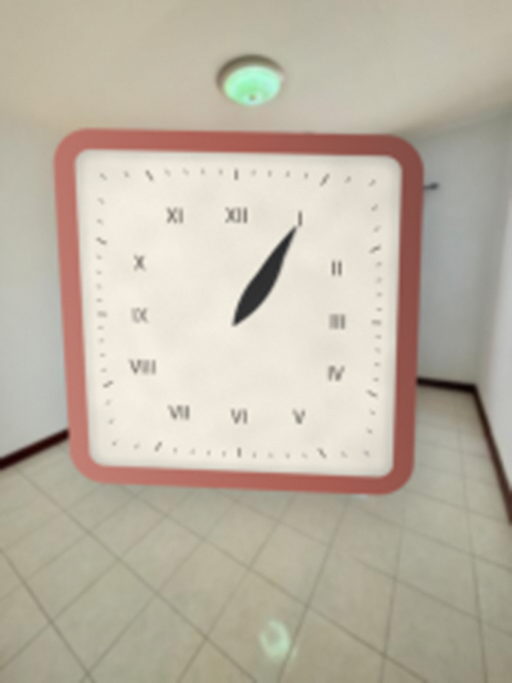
1,05
